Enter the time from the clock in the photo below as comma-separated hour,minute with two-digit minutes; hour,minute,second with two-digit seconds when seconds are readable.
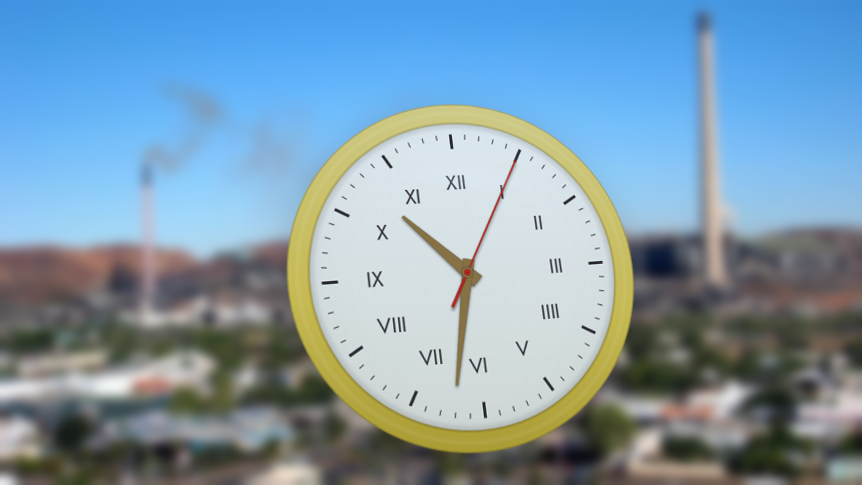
10,32,05
